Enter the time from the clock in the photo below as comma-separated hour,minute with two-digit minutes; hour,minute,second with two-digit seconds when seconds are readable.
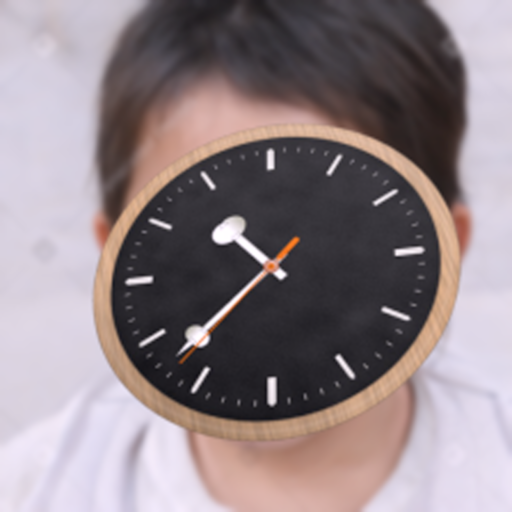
10,37,37
